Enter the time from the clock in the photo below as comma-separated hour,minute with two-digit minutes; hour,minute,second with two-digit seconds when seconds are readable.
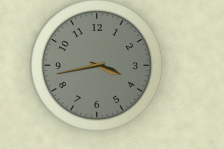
3,43
